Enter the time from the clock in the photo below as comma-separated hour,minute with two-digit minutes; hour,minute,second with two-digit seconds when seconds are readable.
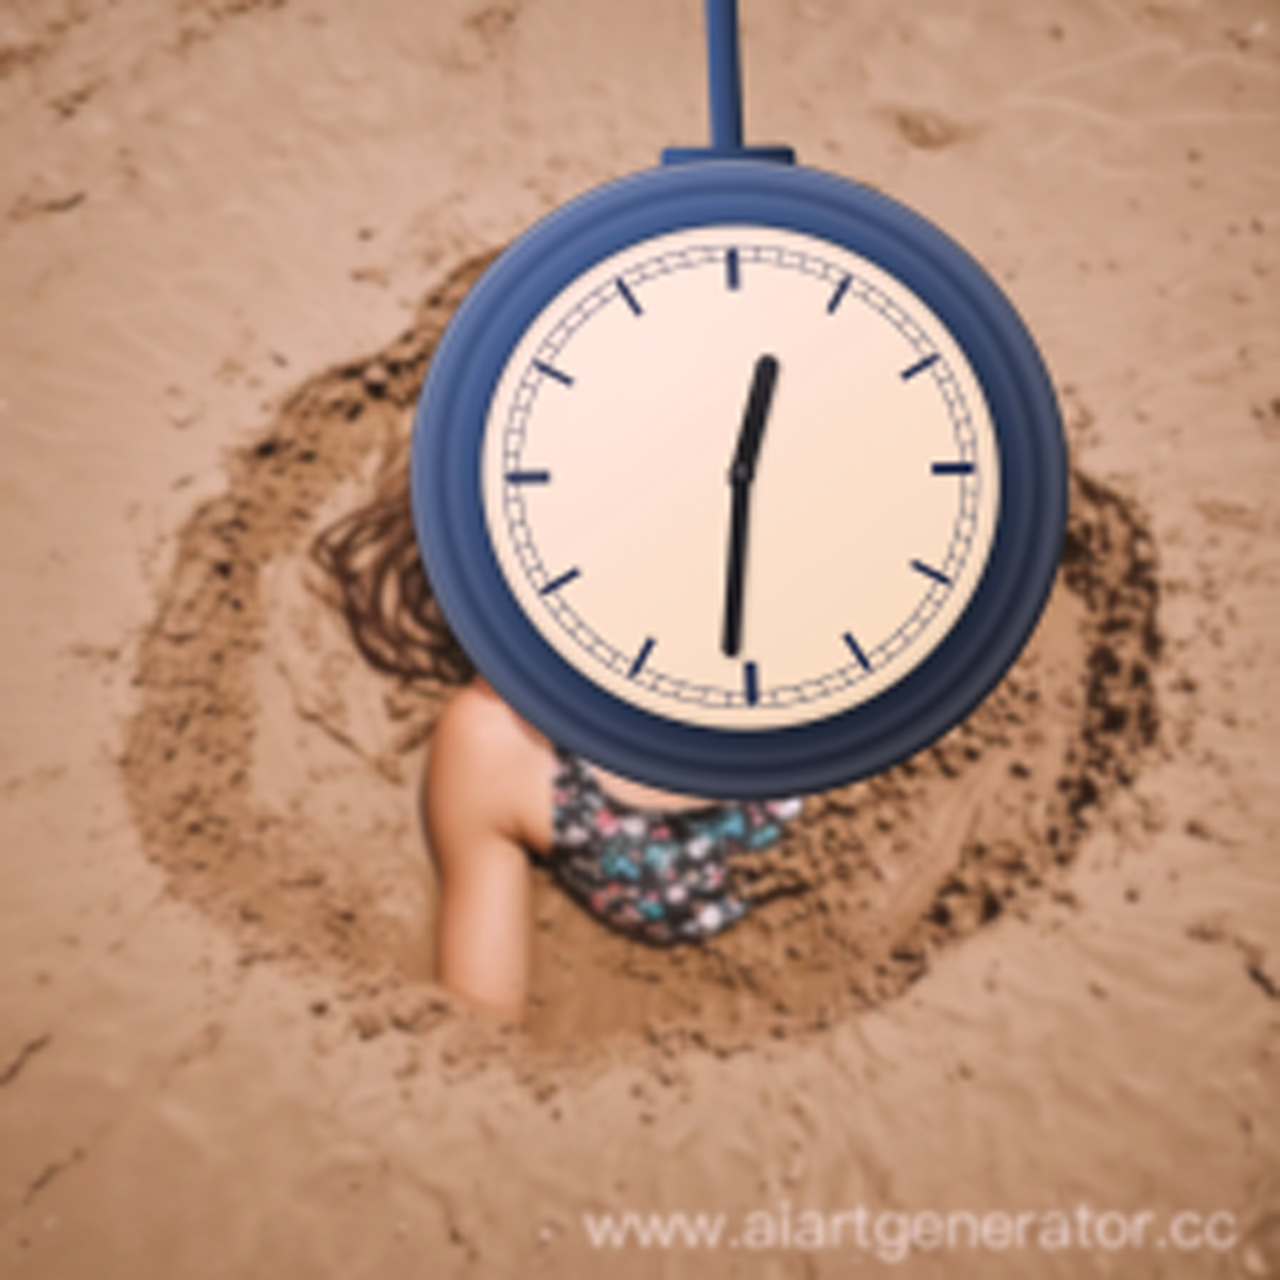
12,31
